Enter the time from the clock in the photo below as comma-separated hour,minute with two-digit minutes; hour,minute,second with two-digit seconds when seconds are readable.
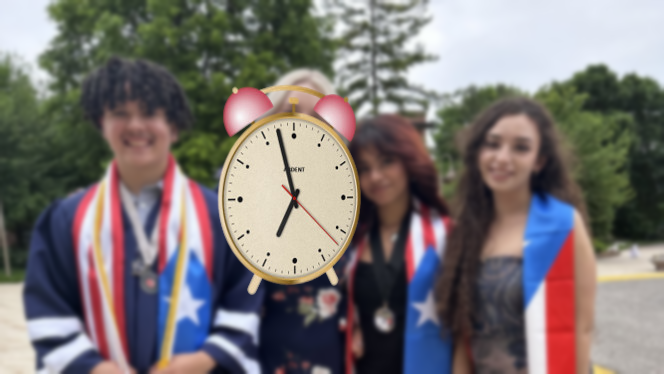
6,57,22
